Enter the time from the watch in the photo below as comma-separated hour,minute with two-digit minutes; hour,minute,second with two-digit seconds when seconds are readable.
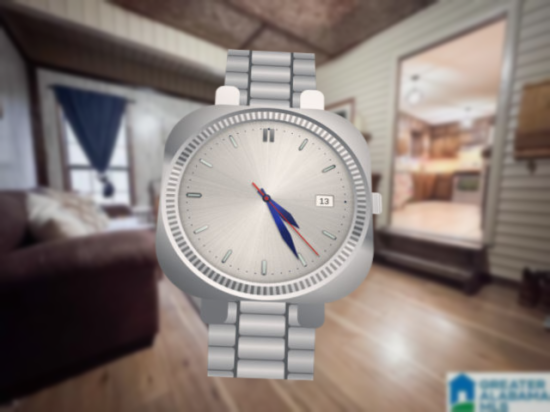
4,25,23
